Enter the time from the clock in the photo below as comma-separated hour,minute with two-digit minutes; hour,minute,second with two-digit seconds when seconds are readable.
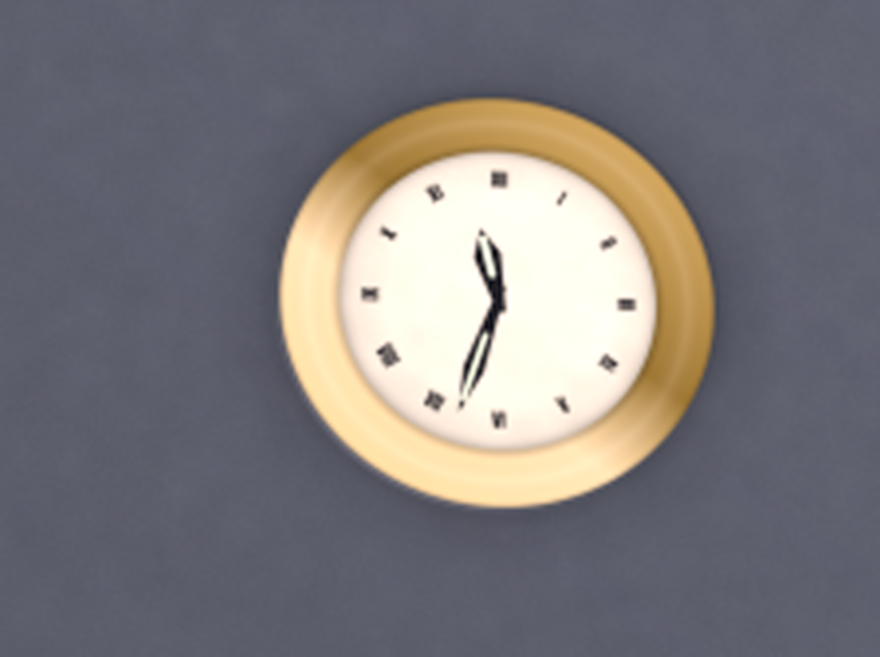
11,33
